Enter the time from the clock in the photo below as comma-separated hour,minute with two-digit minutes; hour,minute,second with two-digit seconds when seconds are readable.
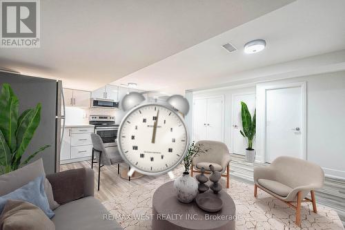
12,01
